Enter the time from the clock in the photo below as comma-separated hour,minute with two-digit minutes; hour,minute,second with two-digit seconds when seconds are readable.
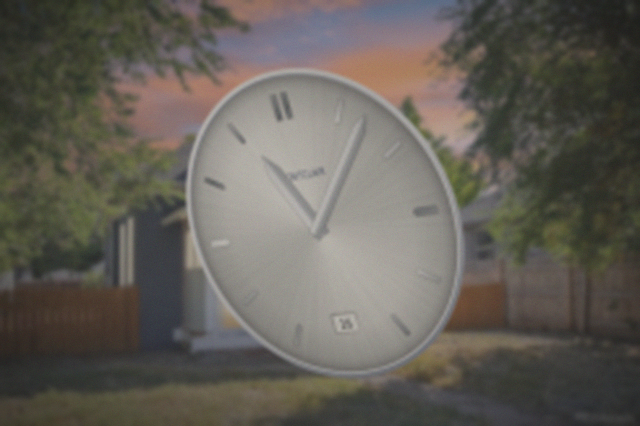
11,07
